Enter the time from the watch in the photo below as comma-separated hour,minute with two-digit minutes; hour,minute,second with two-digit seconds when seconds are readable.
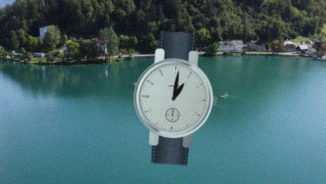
1,01
